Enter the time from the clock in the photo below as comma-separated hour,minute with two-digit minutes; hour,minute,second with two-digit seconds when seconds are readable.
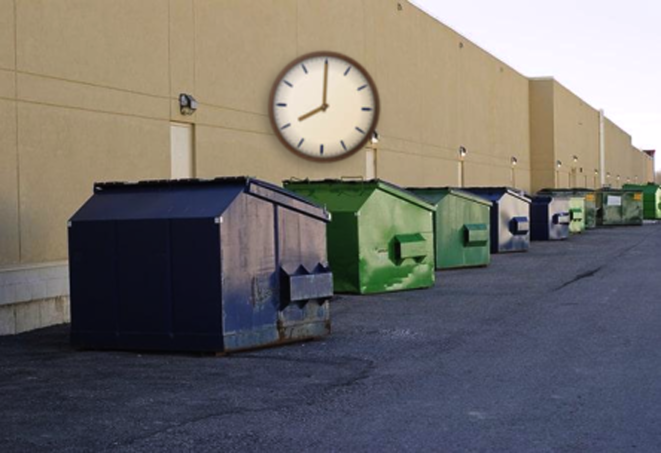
8,00
